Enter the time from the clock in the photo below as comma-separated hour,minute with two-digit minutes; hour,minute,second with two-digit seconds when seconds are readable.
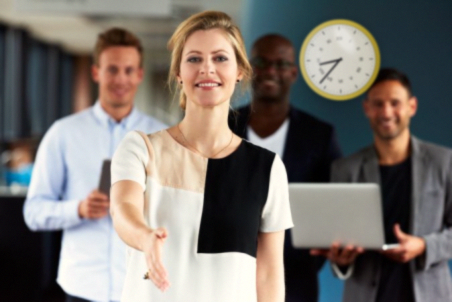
8,37
